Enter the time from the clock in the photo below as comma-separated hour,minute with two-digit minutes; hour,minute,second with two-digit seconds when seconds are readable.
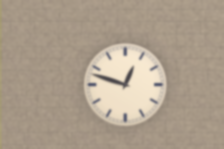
12,48
